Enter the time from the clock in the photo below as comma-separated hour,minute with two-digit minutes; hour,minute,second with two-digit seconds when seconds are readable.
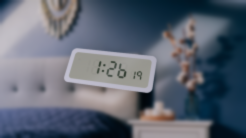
1,26,19
